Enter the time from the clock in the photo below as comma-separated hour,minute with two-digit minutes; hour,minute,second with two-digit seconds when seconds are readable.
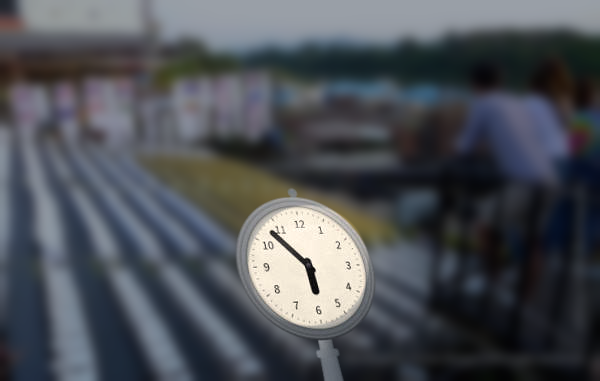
5,53
